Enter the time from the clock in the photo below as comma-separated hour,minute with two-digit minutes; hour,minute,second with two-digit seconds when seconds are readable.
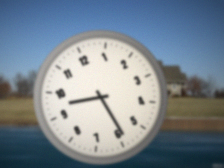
9,29
